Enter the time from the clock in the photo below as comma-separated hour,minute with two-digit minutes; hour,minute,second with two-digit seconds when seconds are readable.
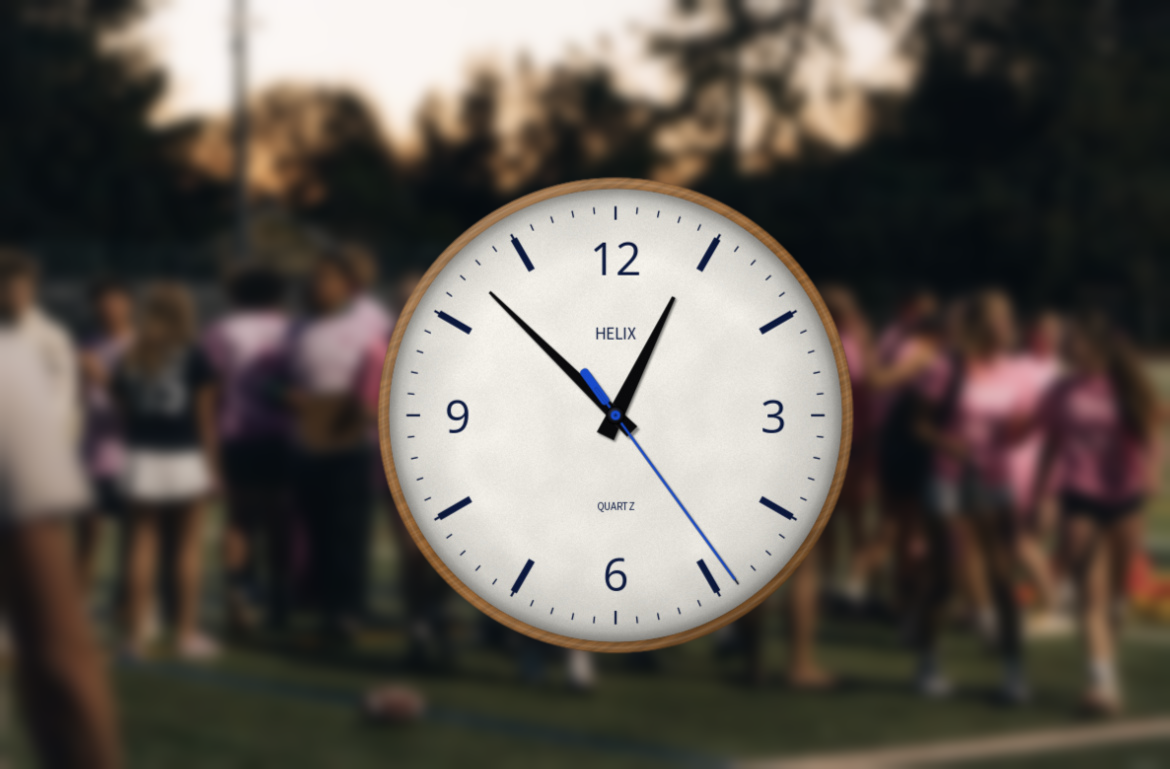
12,52,24
